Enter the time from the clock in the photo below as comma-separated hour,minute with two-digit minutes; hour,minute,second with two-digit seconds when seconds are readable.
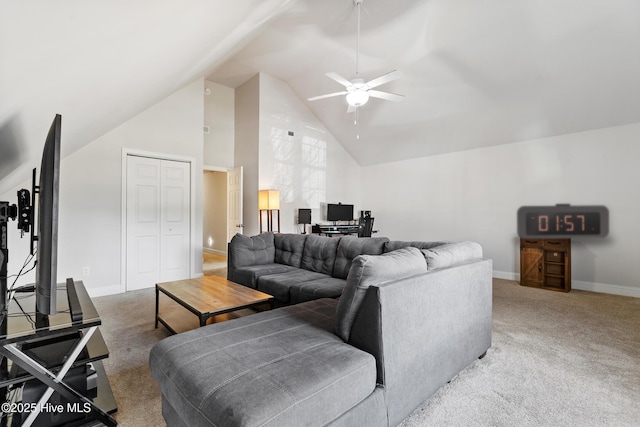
1,57
